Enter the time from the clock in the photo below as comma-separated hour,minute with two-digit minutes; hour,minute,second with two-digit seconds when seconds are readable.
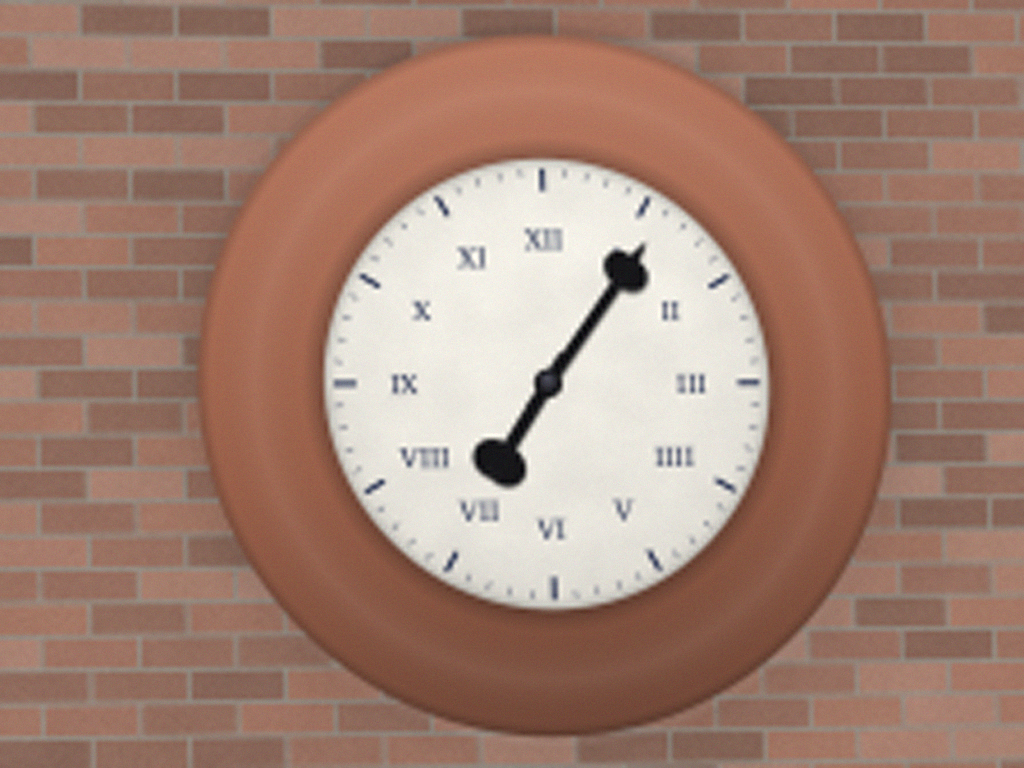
7,06
